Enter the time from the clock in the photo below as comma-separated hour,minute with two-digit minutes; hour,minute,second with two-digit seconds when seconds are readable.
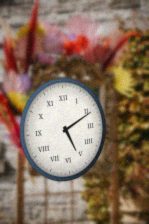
5,11
